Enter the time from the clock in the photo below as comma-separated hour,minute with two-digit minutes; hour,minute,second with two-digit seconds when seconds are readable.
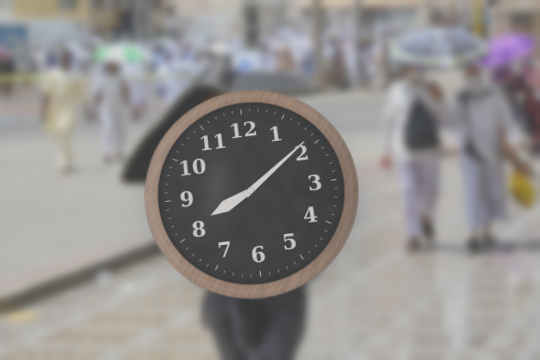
8,09
